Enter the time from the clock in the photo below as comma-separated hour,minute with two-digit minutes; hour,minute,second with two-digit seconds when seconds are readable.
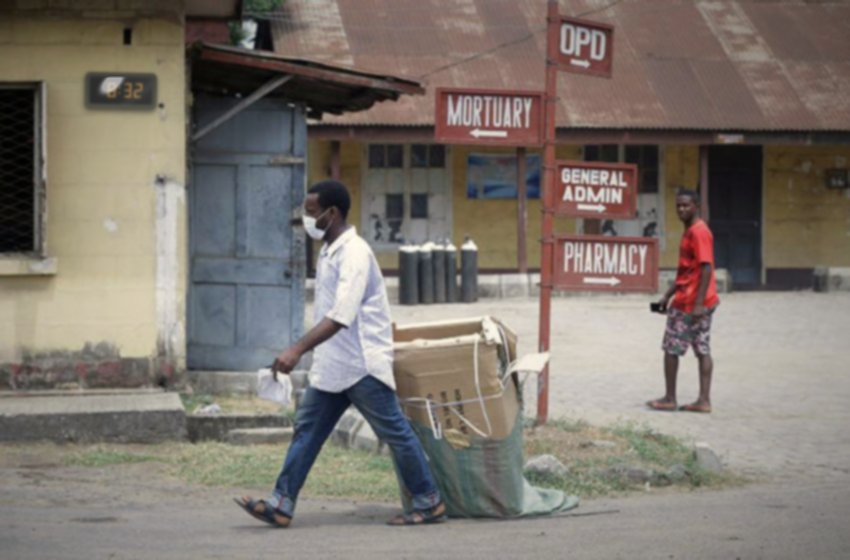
8,32
